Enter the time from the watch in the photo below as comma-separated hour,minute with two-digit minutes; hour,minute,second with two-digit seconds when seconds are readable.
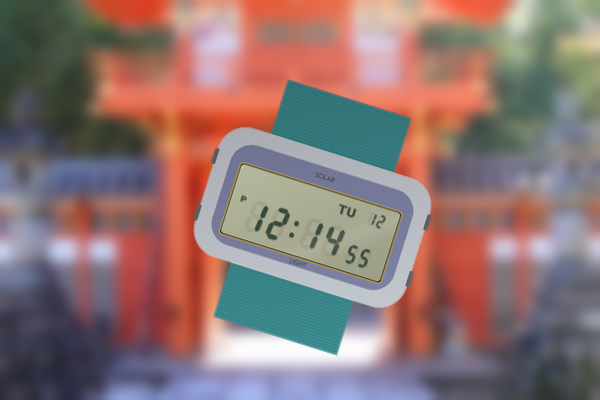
12,14,55
